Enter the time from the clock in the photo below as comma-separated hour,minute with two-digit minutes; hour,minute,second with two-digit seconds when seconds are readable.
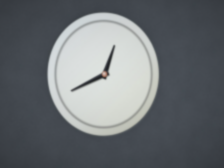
12,41
